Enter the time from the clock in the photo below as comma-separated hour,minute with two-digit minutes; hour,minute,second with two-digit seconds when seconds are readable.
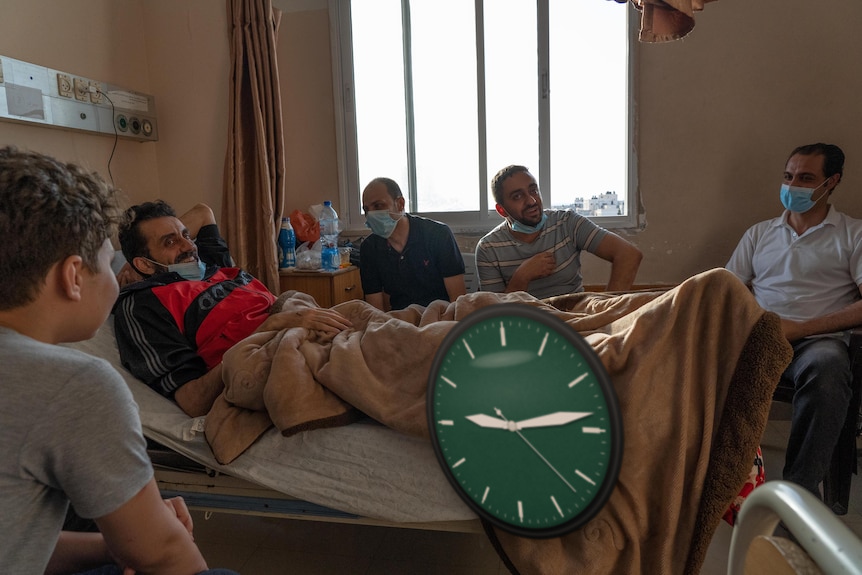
9,13,22
